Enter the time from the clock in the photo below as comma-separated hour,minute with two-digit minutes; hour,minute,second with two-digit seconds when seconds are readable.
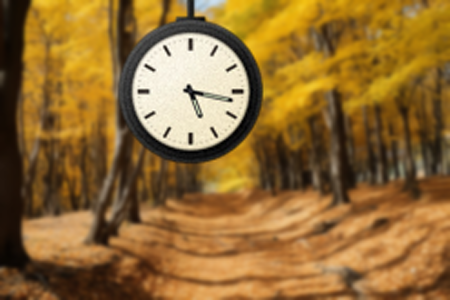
5,17
